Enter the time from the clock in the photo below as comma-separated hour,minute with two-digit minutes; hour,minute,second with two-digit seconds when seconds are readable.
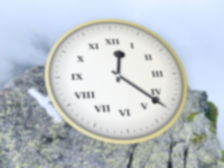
12,22
